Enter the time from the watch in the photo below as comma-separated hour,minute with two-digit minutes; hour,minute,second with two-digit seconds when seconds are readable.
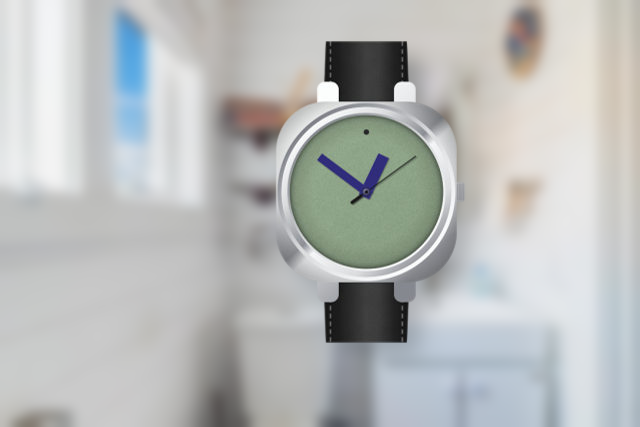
12,51,09
